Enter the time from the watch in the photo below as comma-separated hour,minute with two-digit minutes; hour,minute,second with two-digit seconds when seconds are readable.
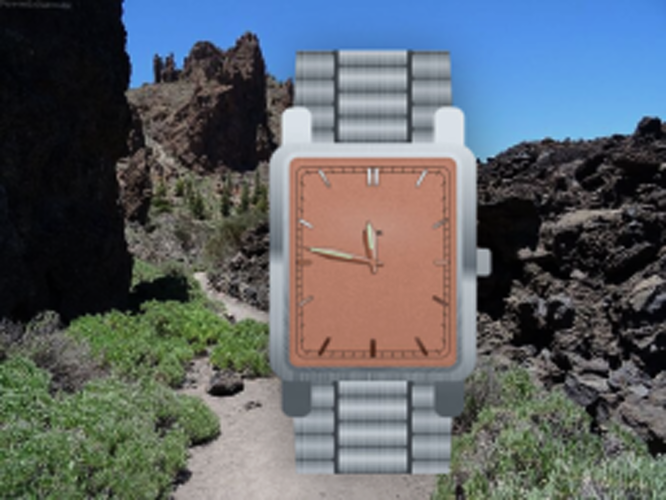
11,47
